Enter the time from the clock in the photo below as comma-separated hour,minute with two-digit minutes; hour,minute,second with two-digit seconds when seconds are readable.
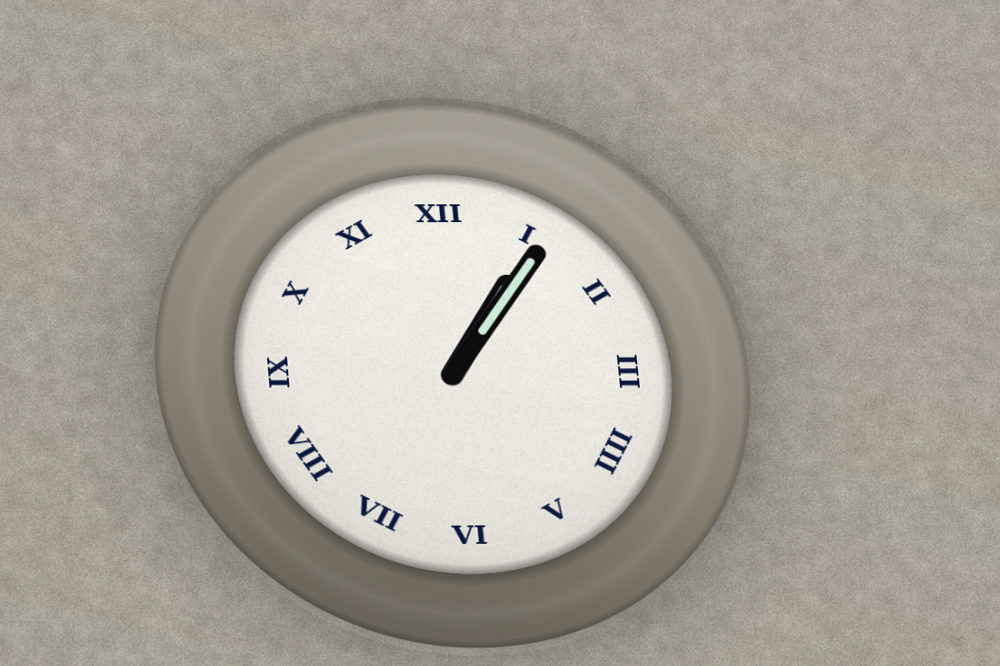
1,06
